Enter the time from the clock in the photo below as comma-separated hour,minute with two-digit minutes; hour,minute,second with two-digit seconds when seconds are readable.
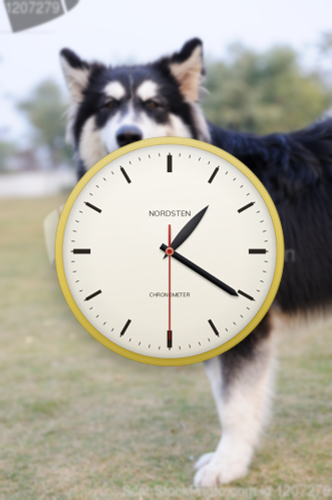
1,20,30
